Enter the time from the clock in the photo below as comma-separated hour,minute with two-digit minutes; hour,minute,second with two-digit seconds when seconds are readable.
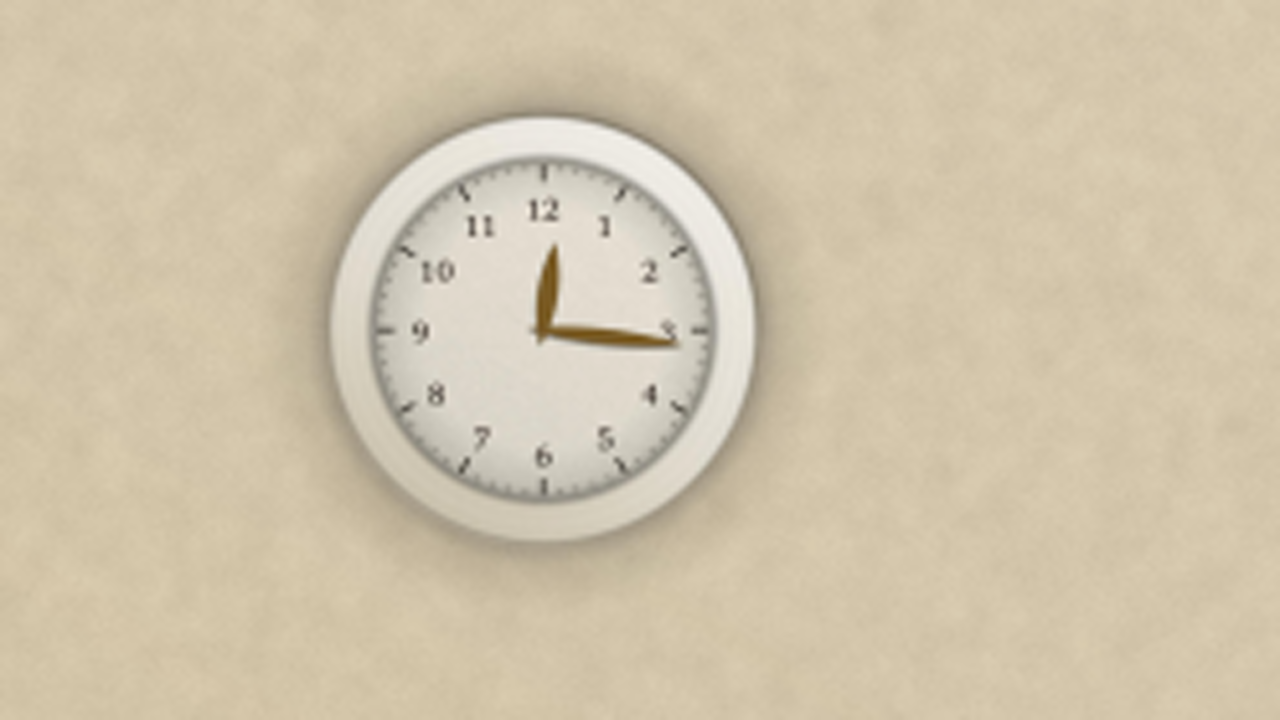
12,16
